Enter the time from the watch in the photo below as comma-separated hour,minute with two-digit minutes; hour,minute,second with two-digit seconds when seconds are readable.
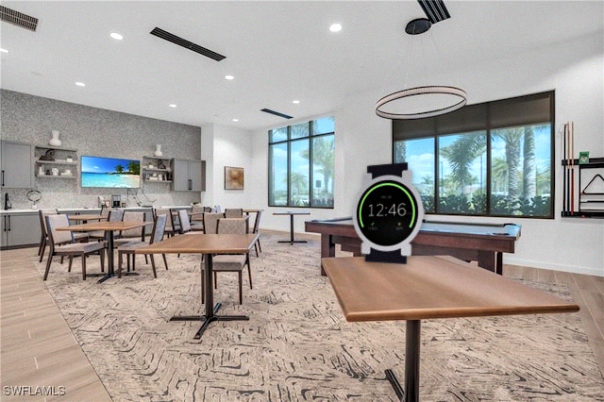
12,46
